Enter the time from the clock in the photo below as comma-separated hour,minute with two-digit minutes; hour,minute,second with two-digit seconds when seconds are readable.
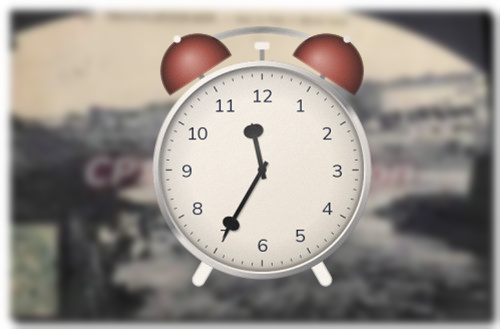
11,35
